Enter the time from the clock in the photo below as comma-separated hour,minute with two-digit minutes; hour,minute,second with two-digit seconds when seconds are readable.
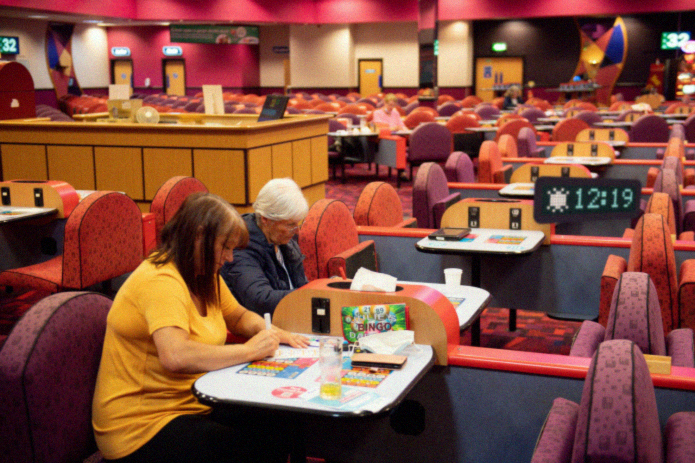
12,19
